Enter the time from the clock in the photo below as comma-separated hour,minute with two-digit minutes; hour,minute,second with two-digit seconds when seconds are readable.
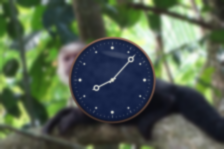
8,07
